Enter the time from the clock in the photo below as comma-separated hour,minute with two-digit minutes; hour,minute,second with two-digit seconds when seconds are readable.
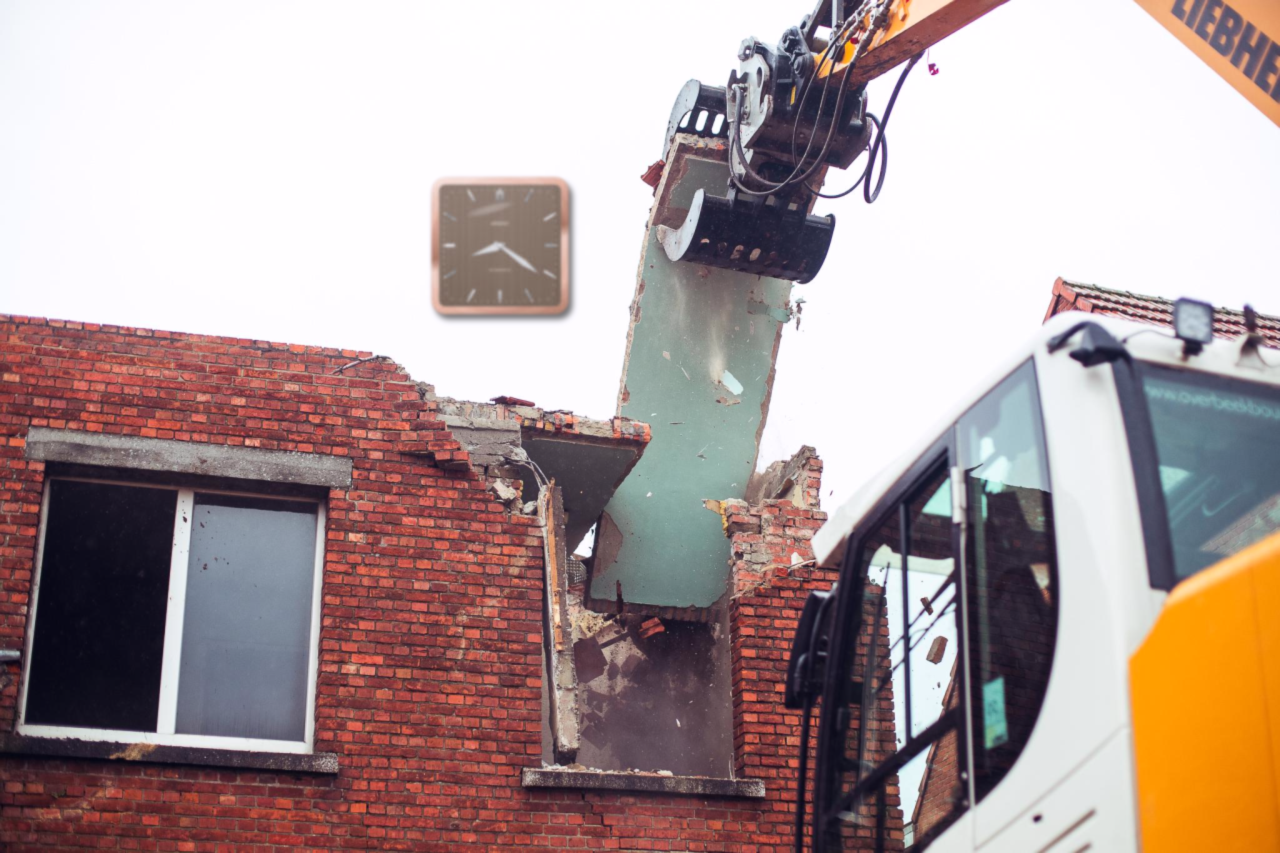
8,21
